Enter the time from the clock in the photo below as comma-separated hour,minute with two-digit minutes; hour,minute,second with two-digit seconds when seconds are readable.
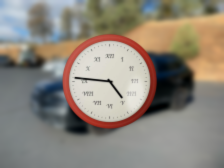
4,46
